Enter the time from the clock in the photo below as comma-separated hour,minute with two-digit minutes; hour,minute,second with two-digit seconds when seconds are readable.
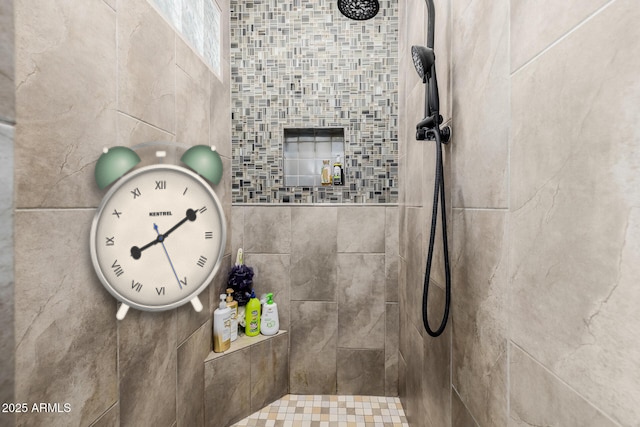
8,09,26
